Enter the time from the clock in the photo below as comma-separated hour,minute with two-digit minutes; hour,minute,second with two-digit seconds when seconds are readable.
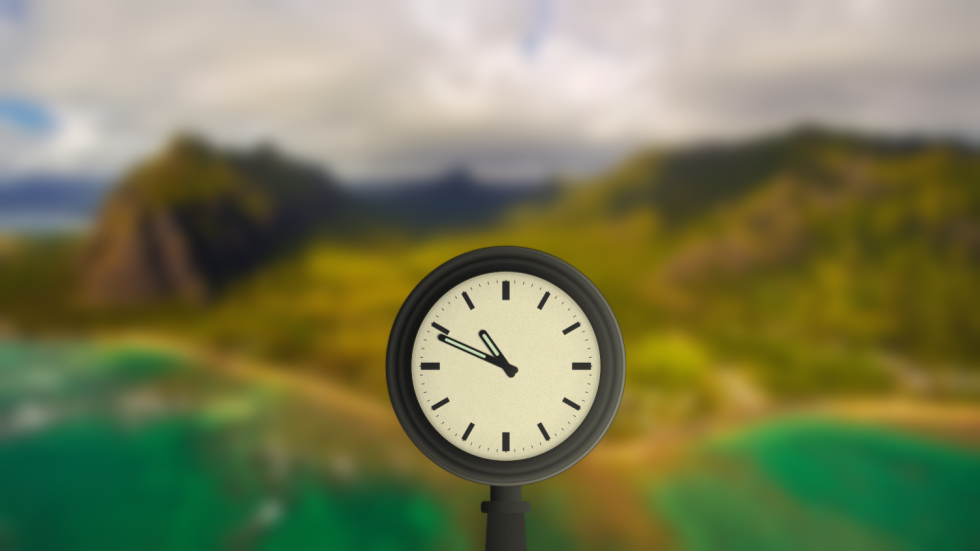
10,49
